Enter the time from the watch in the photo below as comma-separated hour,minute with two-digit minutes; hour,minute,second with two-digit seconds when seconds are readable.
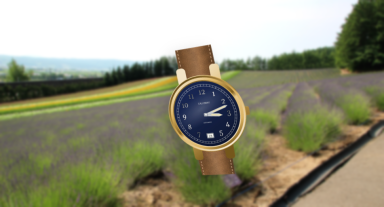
3,12
